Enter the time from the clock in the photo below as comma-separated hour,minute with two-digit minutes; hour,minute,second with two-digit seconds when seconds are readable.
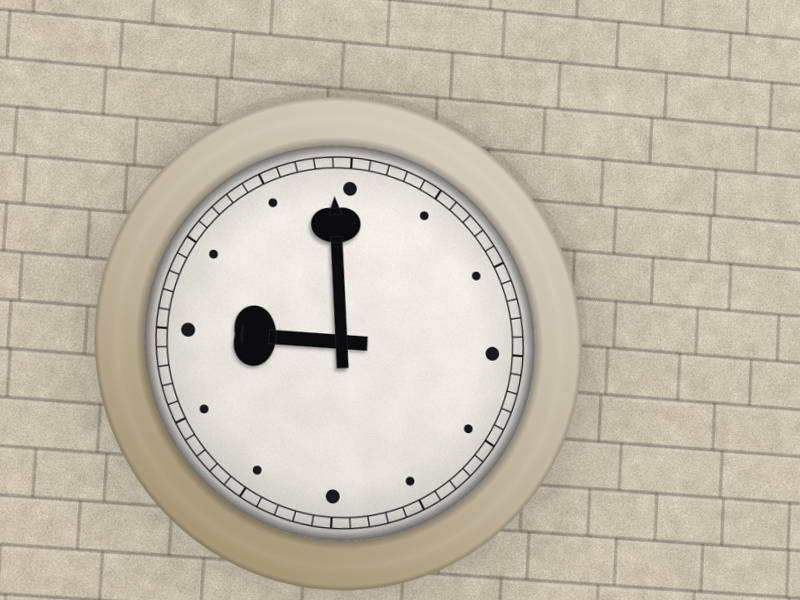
8,59
